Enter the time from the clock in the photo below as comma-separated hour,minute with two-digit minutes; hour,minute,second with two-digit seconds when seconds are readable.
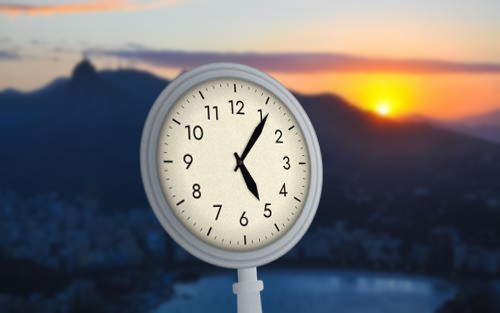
5,06
